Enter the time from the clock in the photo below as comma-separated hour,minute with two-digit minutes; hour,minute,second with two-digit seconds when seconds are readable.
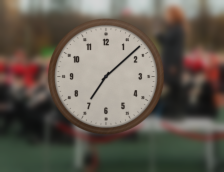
7,08
